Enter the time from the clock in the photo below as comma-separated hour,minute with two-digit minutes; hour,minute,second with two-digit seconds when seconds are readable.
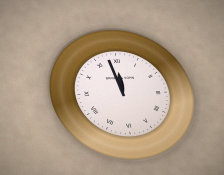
11,58
